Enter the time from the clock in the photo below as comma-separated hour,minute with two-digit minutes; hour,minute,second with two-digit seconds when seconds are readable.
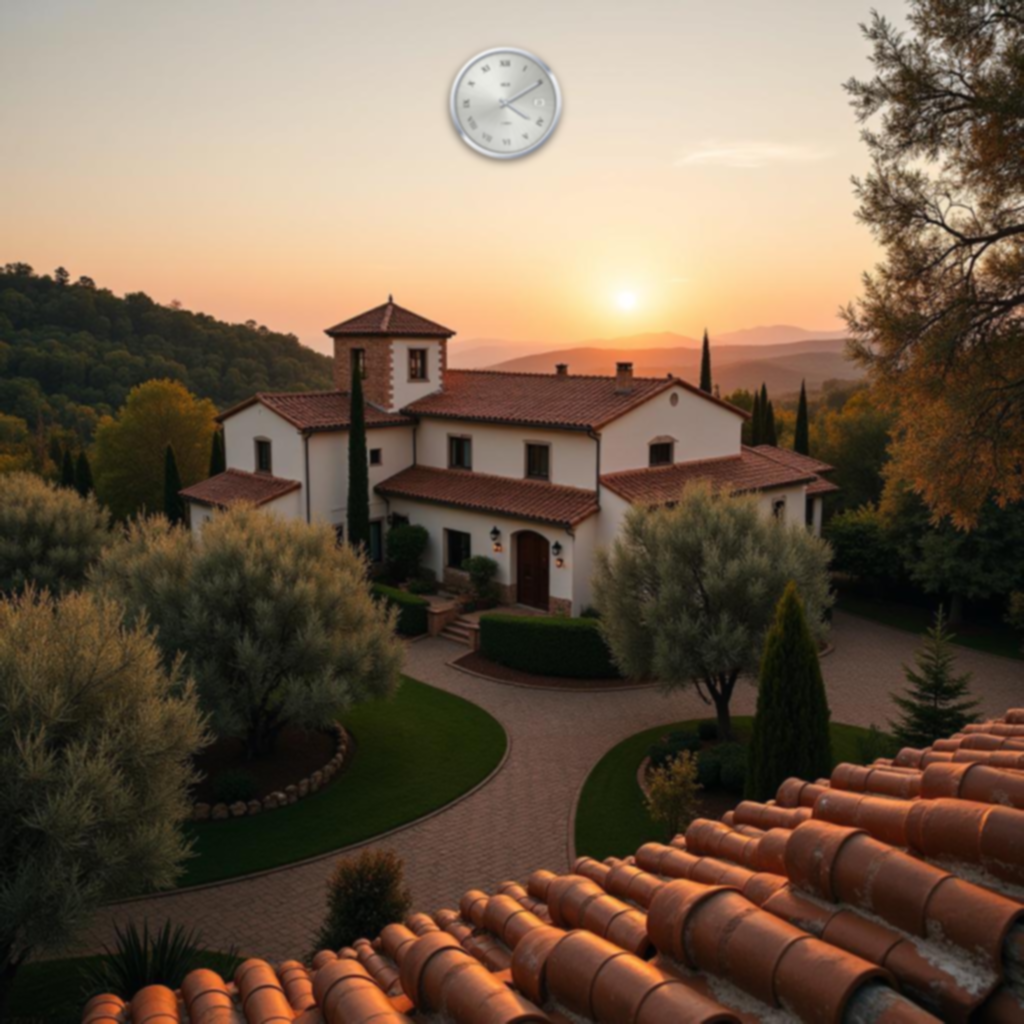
4,10
